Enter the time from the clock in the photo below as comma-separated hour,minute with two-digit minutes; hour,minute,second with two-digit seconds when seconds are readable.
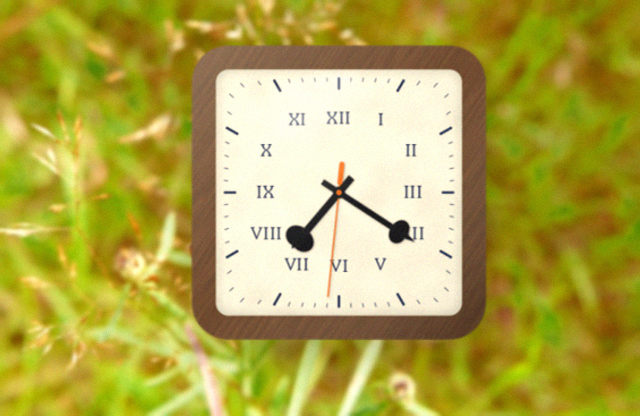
7,20,31
